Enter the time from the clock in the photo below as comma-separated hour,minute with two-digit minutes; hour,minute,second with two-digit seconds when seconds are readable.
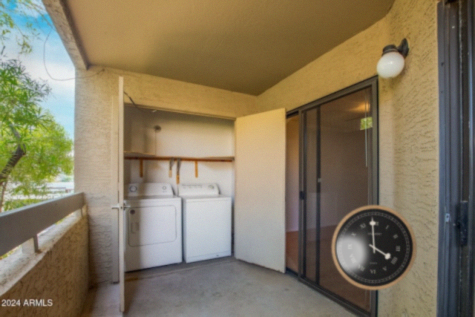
3,59
